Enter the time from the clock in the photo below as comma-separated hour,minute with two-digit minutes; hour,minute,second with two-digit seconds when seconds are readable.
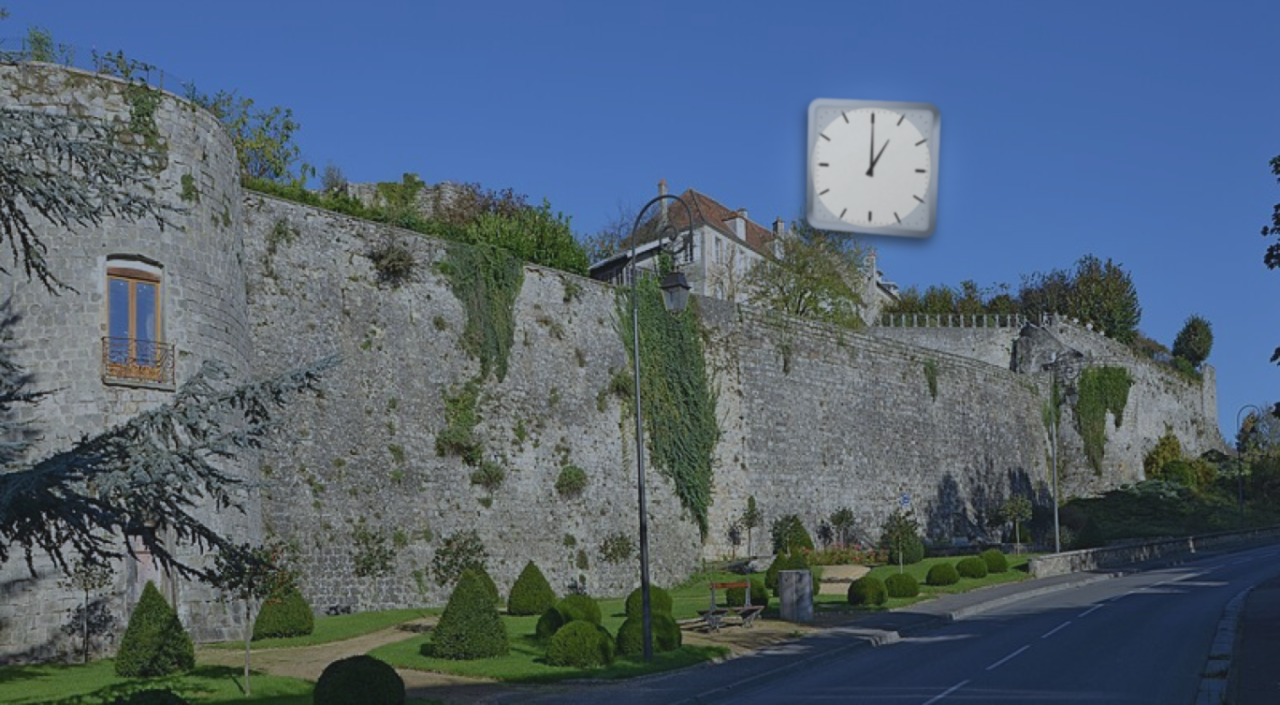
1,00
